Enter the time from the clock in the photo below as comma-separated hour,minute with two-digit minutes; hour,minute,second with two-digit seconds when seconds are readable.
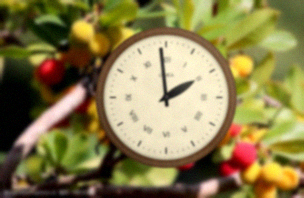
1,59
